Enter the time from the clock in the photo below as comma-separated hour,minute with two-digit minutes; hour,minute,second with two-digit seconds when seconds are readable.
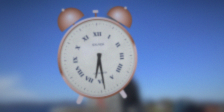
6,29
